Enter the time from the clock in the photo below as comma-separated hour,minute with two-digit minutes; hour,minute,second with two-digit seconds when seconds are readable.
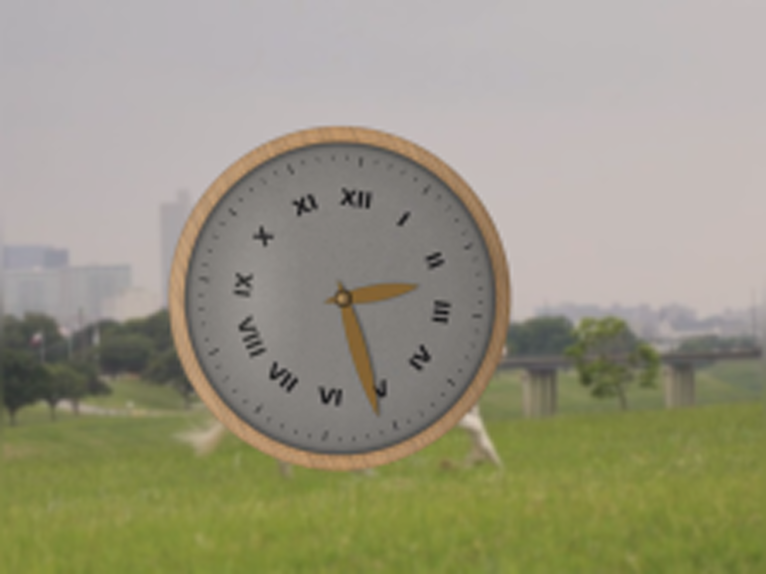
2,26
